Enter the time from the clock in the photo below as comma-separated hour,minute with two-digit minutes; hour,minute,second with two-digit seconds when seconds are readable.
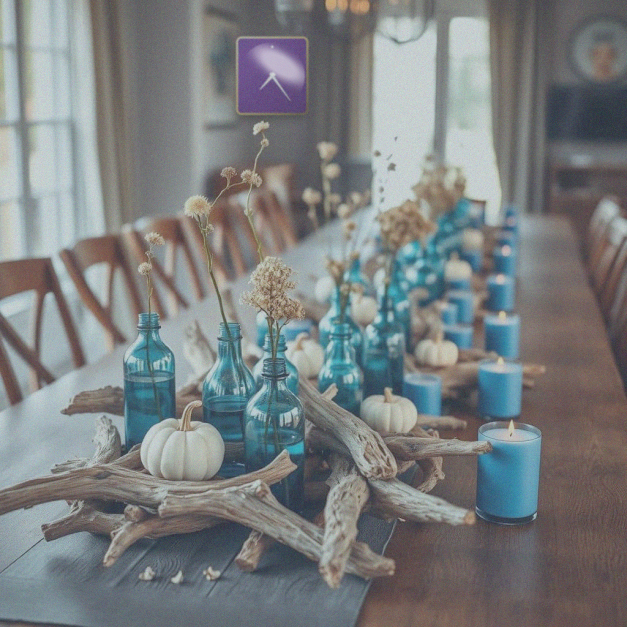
7,24
